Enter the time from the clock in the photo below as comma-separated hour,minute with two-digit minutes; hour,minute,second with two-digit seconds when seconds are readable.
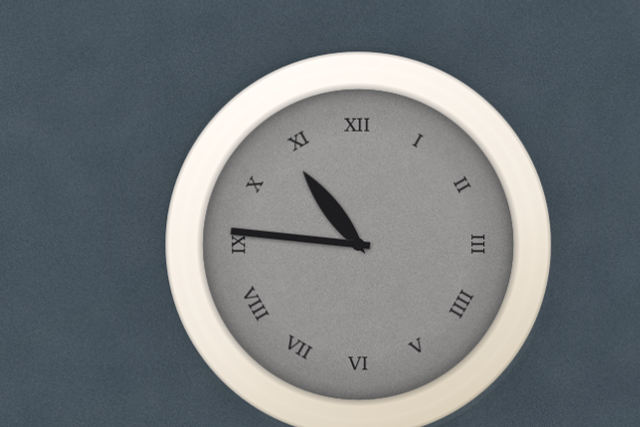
10,46
